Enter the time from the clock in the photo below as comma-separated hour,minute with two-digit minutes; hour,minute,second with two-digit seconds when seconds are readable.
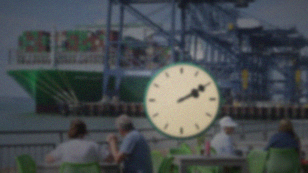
2,10
